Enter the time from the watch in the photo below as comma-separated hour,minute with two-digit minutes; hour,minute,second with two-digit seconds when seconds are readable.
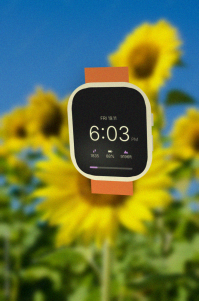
6,03
